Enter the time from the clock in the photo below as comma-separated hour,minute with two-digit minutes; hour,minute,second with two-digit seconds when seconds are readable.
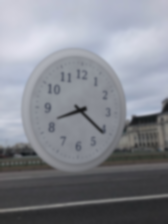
8,21
